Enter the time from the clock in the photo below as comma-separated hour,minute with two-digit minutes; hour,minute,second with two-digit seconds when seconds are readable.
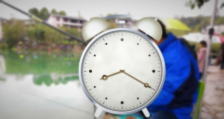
8,20
